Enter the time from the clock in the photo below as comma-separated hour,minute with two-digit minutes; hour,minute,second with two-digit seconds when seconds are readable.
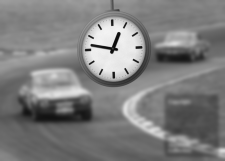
12,47
